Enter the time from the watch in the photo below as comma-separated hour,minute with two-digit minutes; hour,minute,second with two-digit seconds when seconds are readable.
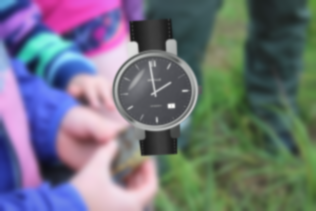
1,59
